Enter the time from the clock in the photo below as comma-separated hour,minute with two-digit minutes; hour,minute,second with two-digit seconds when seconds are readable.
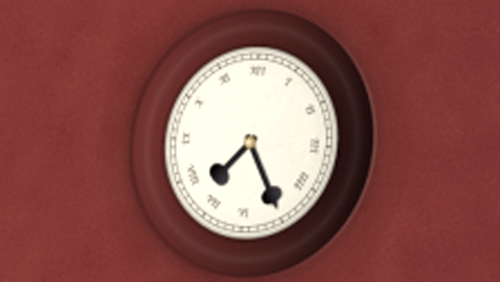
7,25
